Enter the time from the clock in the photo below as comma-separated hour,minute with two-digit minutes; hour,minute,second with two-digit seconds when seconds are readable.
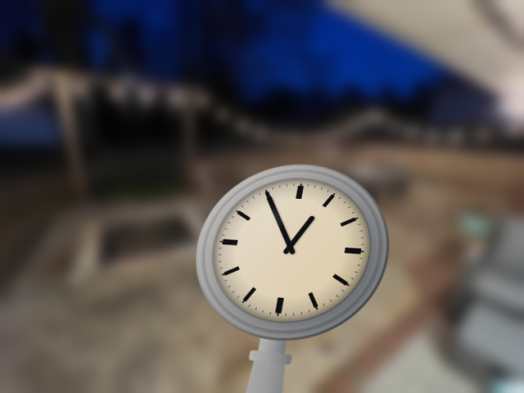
12,55
